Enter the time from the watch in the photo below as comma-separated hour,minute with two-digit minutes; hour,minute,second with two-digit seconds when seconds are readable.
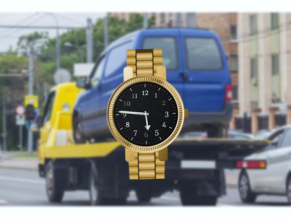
5,46
